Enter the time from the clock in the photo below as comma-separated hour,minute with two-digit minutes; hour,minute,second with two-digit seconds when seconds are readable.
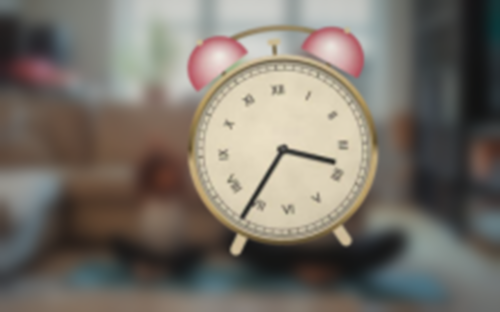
3,36
